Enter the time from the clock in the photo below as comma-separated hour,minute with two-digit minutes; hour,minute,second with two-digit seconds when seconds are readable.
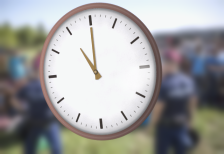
11,00
